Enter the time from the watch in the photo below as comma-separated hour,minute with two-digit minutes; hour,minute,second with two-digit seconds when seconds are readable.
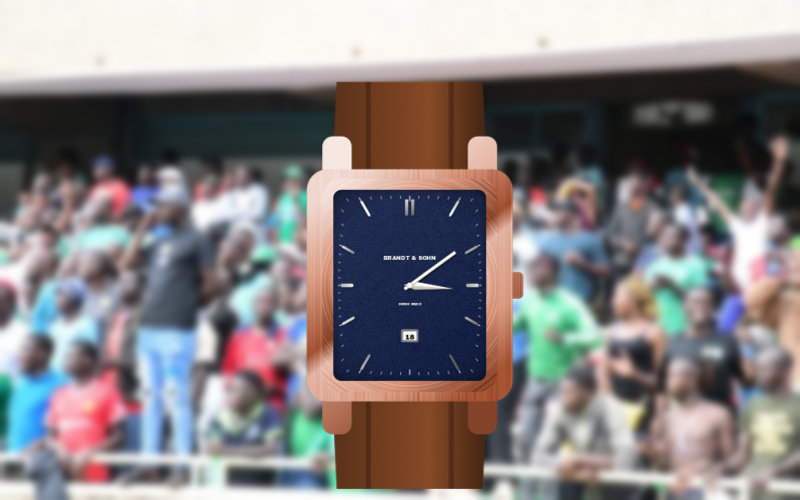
3,09
